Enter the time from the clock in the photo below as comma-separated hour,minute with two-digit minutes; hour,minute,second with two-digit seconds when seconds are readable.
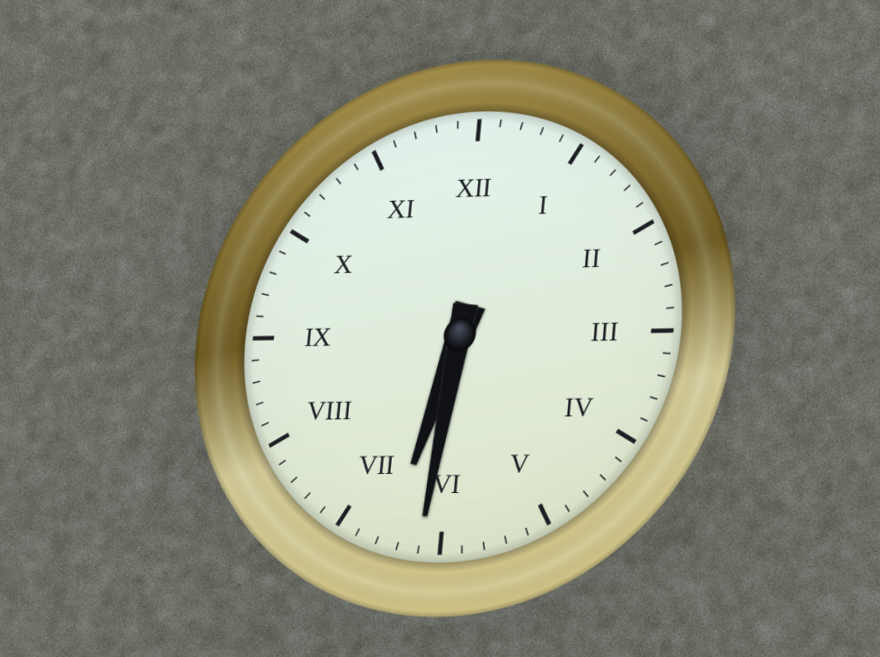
6,31
